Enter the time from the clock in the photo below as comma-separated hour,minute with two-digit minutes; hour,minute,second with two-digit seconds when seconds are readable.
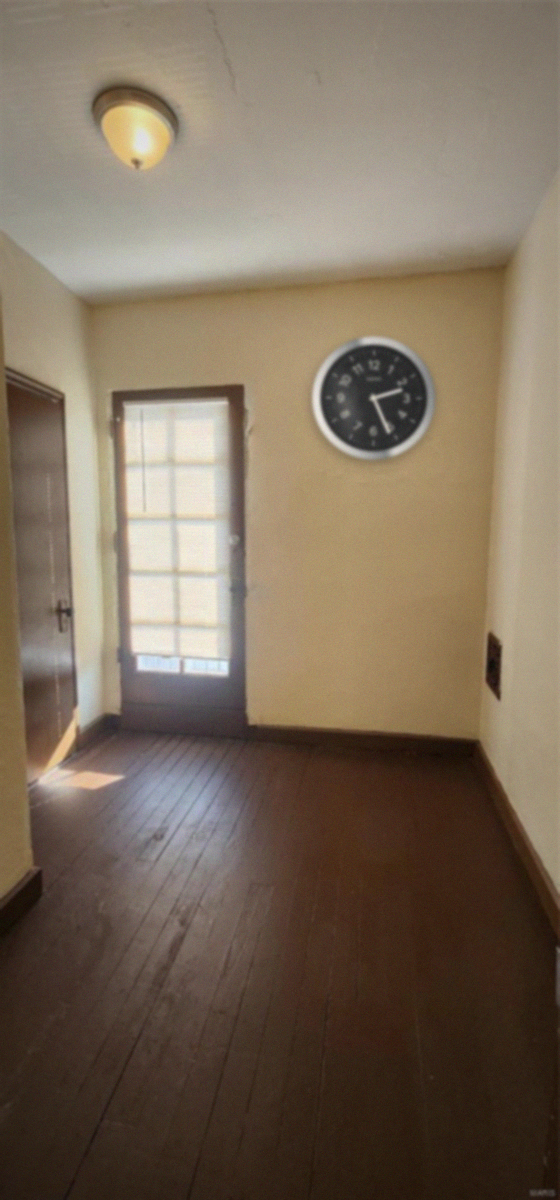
2,26
